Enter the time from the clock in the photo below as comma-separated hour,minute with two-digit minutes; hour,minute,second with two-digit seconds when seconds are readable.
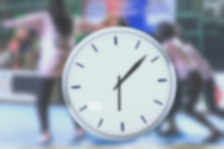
6,08
